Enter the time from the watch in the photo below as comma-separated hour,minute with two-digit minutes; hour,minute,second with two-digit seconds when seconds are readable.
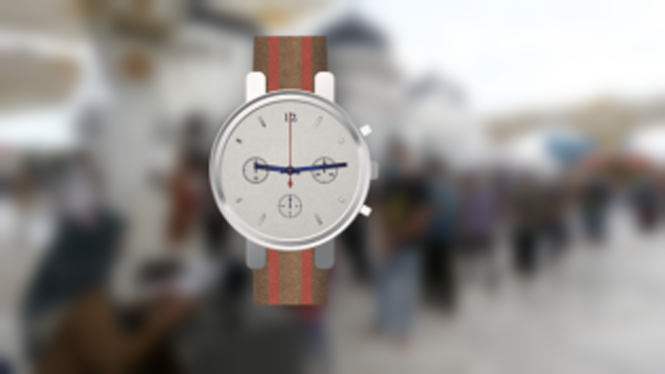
9,14
